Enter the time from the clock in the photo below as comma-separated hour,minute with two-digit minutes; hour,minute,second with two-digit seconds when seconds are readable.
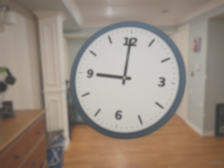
9,00
